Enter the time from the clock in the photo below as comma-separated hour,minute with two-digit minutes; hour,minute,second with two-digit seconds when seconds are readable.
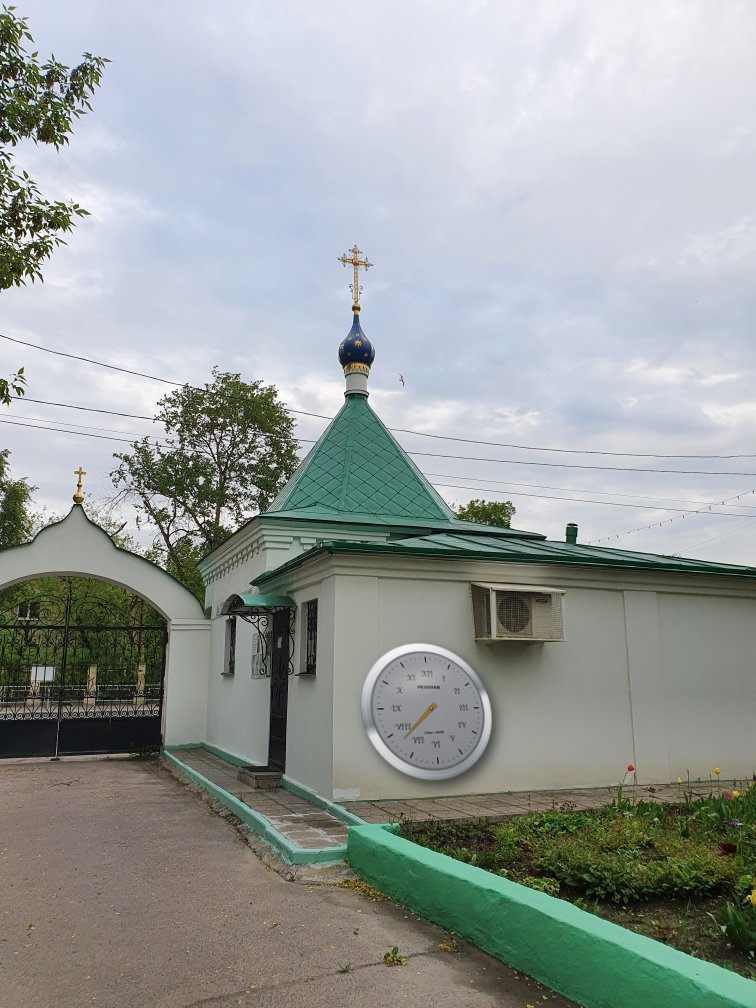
7,38
